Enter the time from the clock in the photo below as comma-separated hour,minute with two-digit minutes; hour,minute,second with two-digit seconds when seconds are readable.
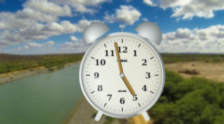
4,58
